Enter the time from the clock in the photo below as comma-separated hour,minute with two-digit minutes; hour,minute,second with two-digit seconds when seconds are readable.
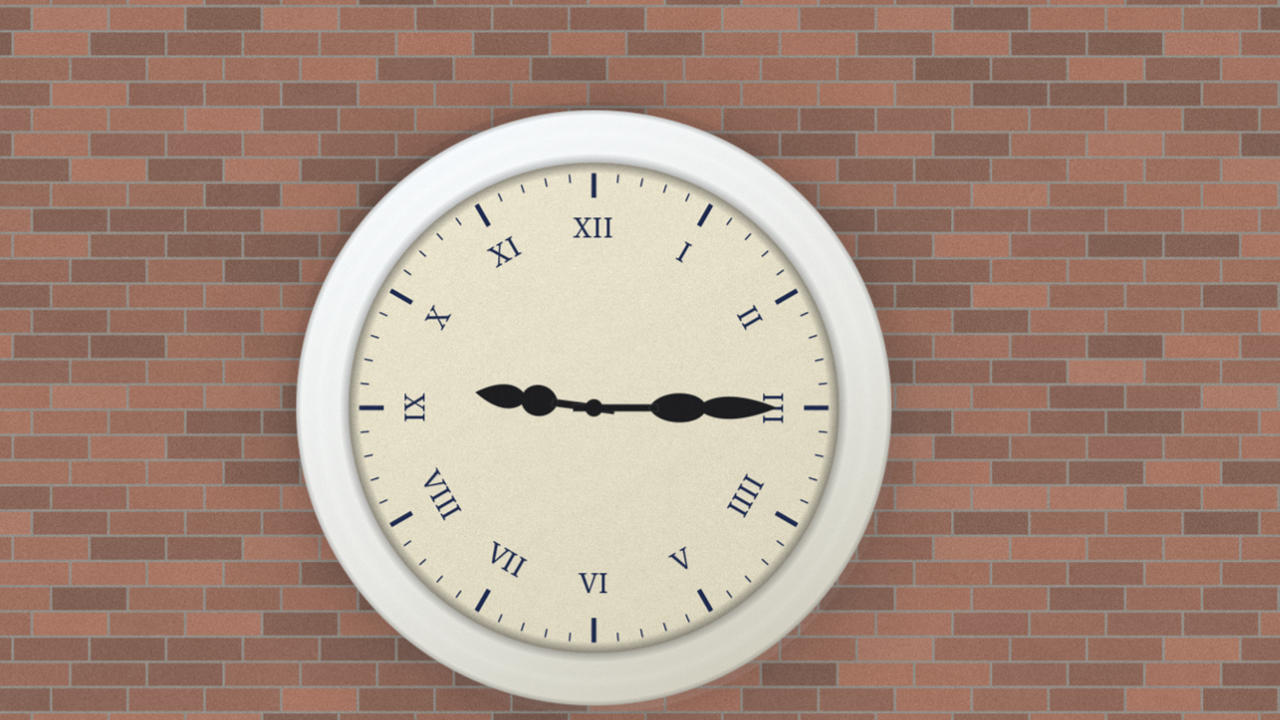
9,15
